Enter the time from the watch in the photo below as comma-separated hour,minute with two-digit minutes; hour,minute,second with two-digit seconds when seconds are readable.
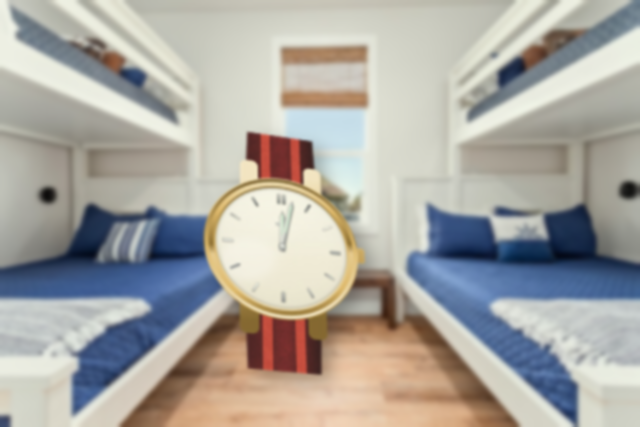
12,02
